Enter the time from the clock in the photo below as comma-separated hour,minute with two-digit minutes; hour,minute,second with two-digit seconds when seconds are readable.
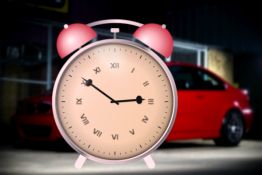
2,51
